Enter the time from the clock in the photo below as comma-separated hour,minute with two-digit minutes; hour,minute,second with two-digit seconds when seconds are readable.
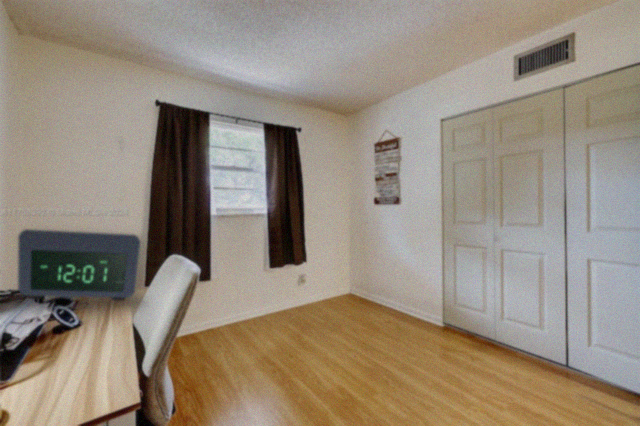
12,01
